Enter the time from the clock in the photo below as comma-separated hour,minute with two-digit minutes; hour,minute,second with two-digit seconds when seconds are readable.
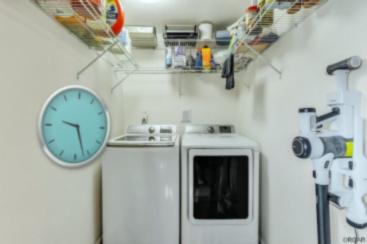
9,27
